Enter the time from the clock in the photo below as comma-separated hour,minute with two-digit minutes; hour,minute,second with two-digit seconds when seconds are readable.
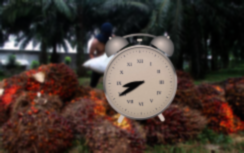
8,40
